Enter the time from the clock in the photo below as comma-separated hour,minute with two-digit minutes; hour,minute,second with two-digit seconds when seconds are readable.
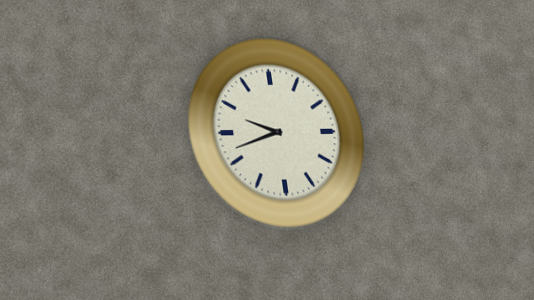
9,42
